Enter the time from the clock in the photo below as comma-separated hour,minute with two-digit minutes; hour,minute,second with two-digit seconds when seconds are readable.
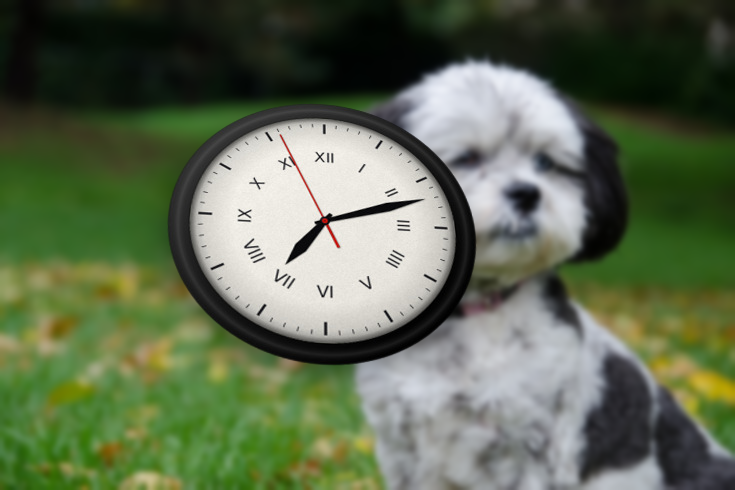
7,11,56
